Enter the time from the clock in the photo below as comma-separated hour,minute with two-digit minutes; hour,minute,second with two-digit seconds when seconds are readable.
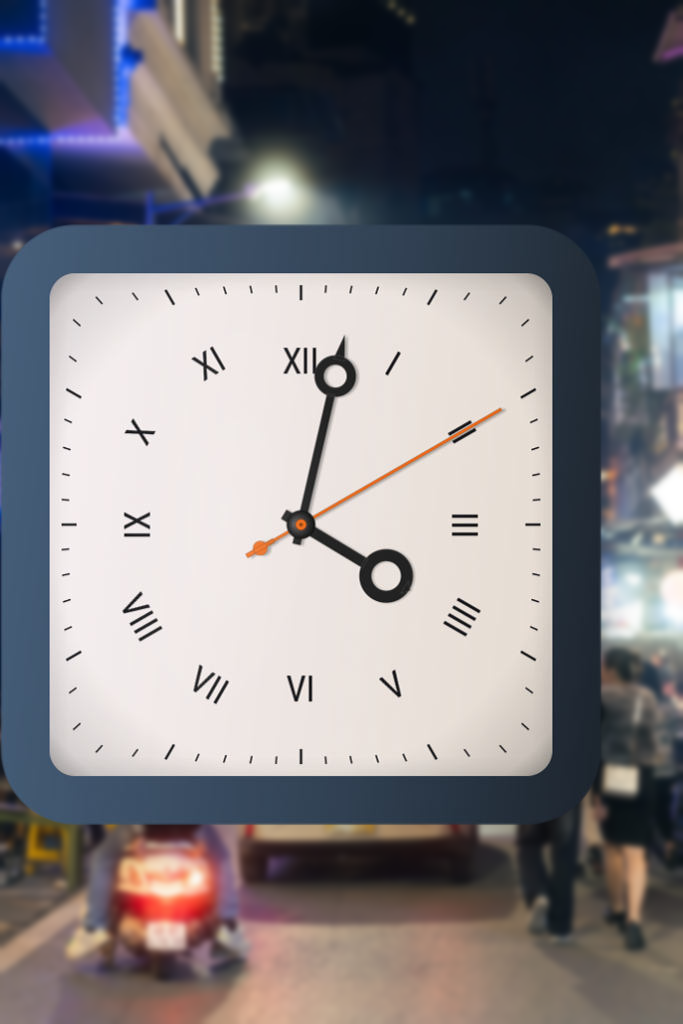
4,02,10
